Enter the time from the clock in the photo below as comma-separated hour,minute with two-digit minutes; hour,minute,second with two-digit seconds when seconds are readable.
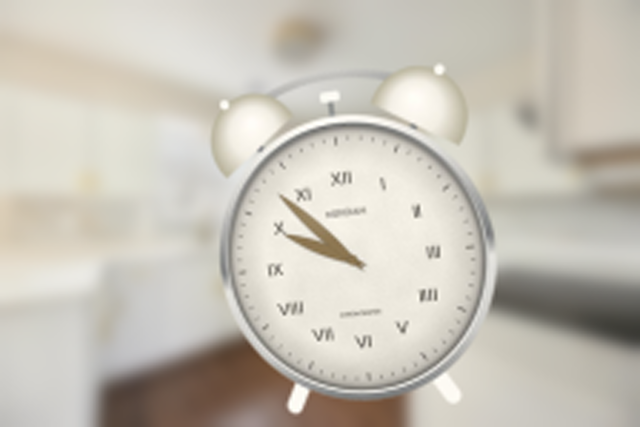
9,53
